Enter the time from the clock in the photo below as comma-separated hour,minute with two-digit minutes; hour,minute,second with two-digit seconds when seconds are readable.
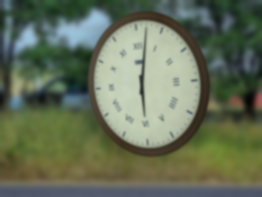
6,02
